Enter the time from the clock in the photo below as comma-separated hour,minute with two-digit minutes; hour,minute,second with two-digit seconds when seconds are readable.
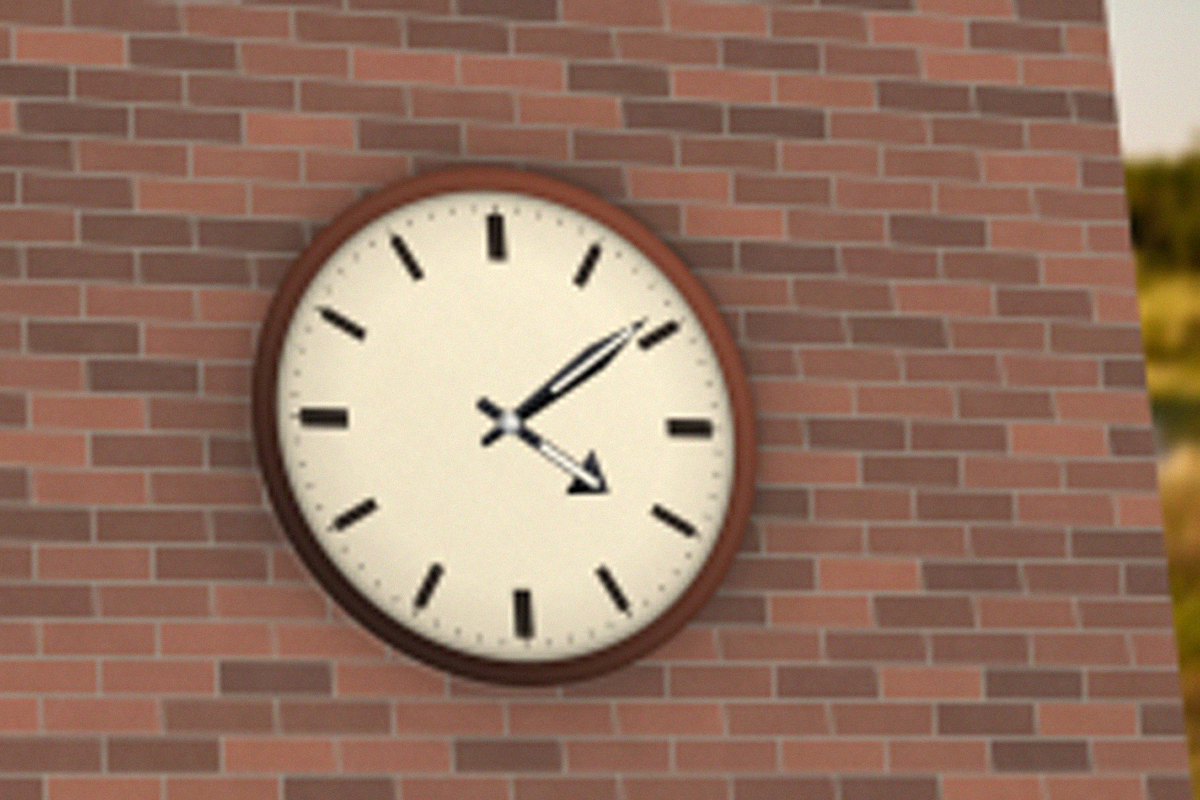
4,09
